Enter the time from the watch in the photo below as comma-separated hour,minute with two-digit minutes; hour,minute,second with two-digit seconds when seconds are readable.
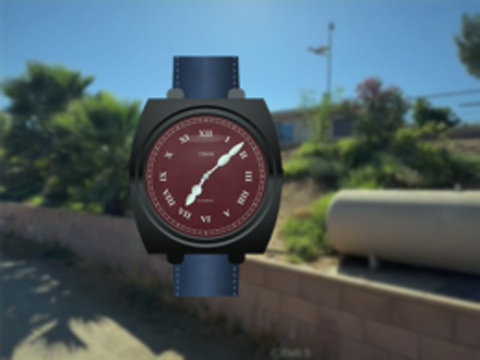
7,08
